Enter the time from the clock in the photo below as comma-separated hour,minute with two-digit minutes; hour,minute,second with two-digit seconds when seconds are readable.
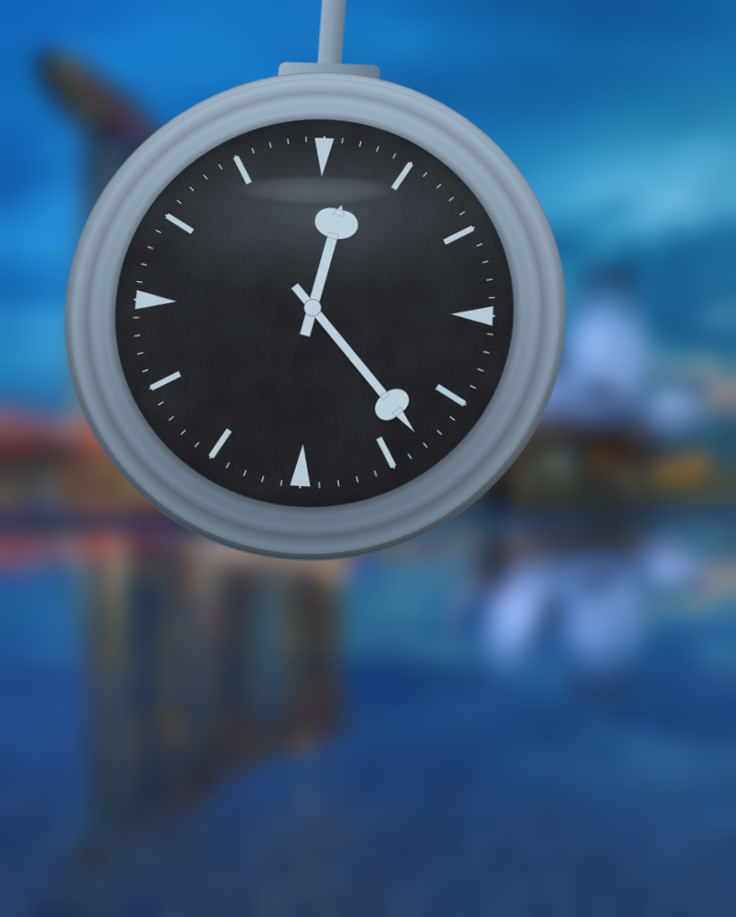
12,23
